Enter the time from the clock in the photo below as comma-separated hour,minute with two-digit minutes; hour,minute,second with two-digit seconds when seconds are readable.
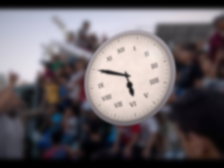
5,50
